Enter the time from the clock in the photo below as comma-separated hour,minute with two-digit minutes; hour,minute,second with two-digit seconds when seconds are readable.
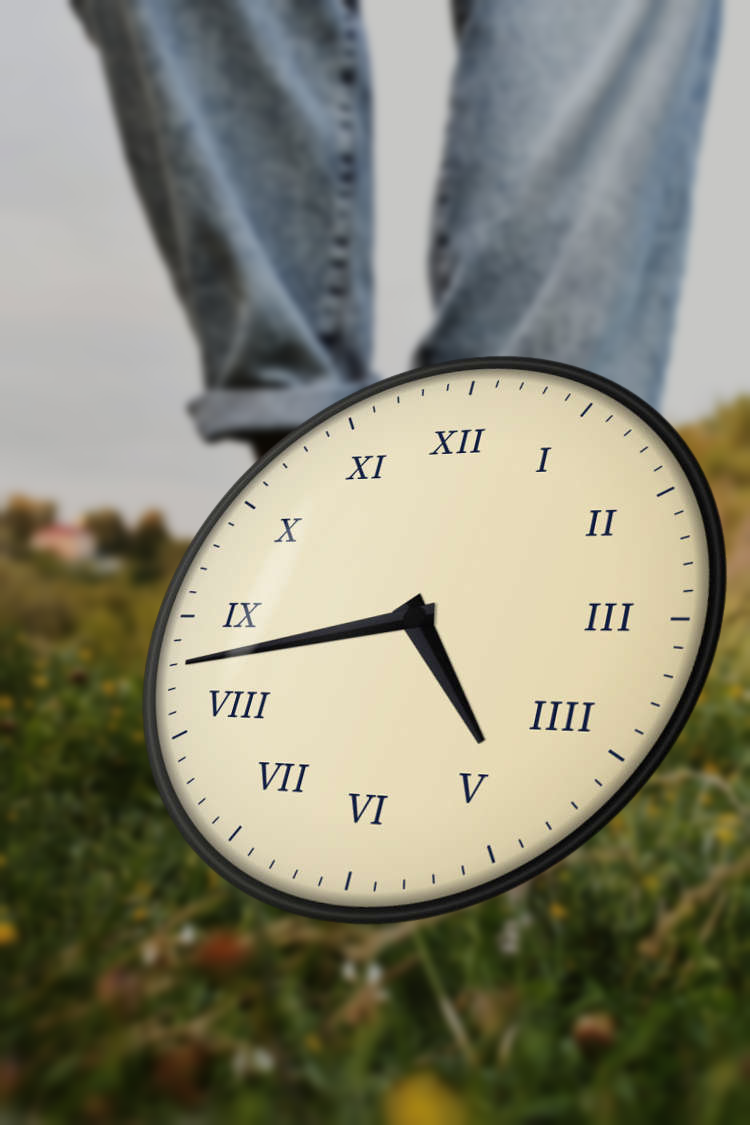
4,43
